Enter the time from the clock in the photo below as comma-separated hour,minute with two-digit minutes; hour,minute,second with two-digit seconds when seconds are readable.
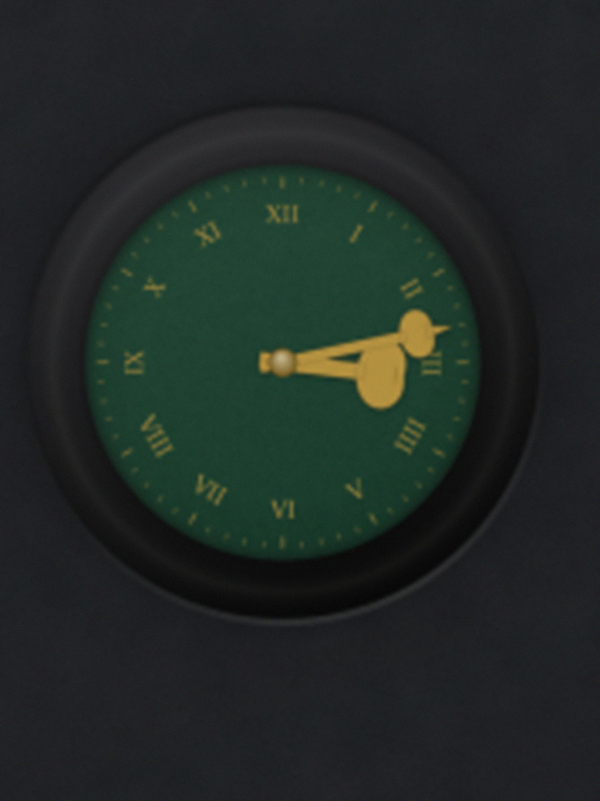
3,13
